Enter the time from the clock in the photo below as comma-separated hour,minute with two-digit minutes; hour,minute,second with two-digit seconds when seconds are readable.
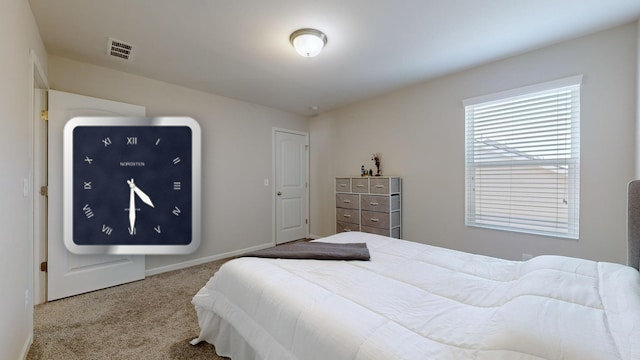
4,30
